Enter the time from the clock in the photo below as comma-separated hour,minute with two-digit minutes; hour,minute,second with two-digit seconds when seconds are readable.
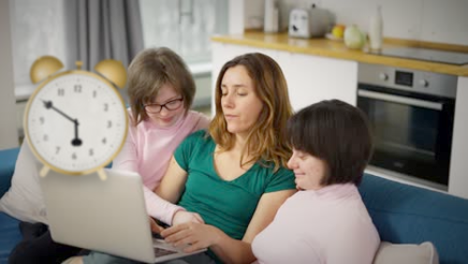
5,50
